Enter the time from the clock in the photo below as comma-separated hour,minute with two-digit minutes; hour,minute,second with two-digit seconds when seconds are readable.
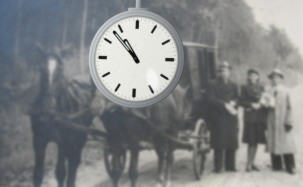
10,53
